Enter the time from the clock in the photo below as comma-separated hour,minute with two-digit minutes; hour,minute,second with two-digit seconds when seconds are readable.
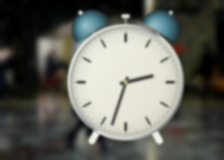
2,33
